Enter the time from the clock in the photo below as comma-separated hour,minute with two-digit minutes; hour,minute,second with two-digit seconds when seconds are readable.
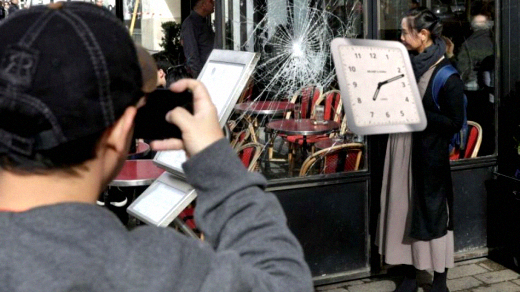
7,12
